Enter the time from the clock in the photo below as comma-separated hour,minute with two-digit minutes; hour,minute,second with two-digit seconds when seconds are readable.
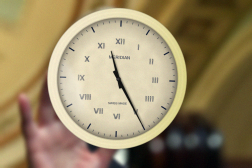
11,25
